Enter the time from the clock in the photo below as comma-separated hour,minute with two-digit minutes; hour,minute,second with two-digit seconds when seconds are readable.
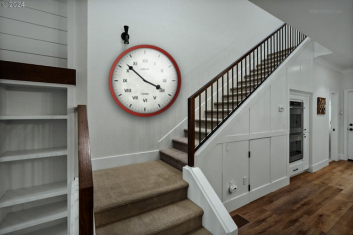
3,52
